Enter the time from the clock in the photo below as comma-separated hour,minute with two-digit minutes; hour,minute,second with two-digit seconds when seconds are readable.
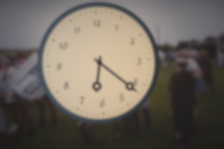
6,22
